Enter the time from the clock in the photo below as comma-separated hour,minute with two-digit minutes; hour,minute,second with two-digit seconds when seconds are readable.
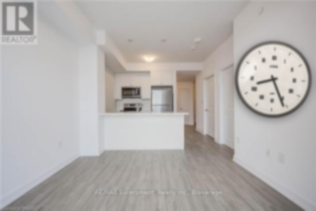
8,26
